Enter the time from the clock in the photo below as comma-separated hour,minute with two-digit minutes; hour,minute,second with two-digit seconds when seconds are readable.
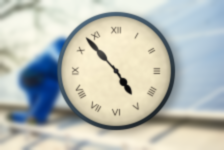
4,53
